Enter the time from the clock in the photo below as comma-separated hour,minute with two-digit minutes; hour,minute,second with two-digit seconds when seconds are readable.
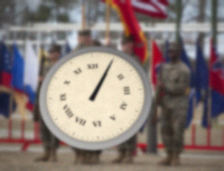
1,05
